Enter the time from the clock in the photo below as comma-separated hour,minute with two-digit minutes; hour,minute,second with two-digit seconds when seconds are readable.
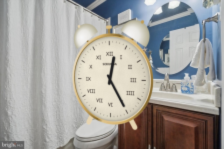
12,25
